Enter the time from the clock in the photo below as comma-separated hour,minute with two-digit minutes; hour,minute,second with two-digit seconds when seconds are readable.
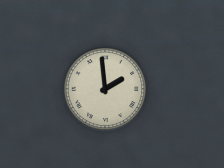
1,59
